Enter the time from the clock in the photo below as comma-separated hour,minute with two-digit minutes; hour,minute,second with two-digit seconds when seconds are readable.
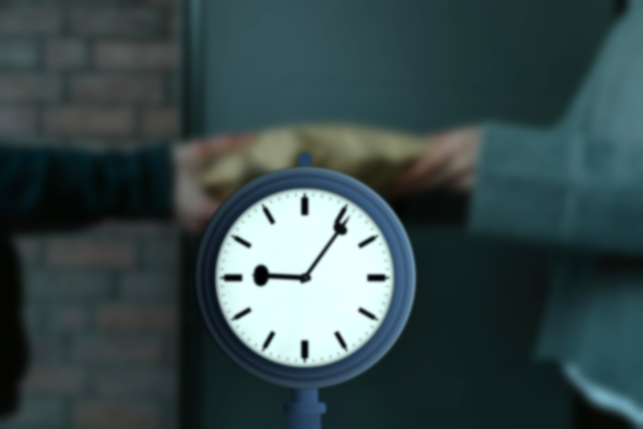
9,06
